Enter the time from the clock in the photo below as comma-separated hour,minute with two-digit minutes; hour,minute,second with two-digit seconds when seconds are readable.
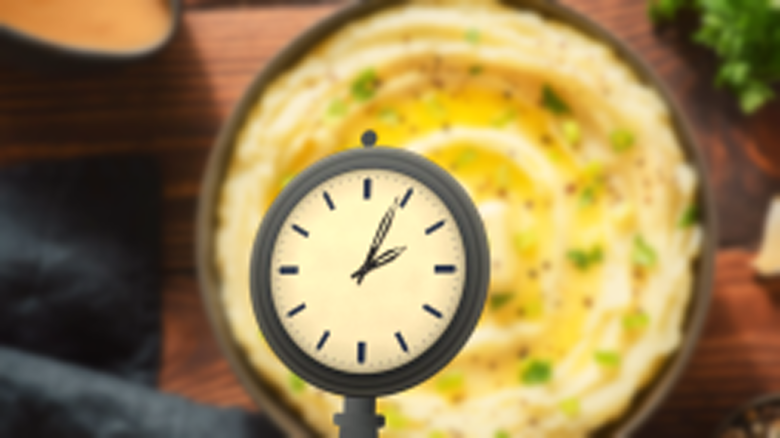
2,04
